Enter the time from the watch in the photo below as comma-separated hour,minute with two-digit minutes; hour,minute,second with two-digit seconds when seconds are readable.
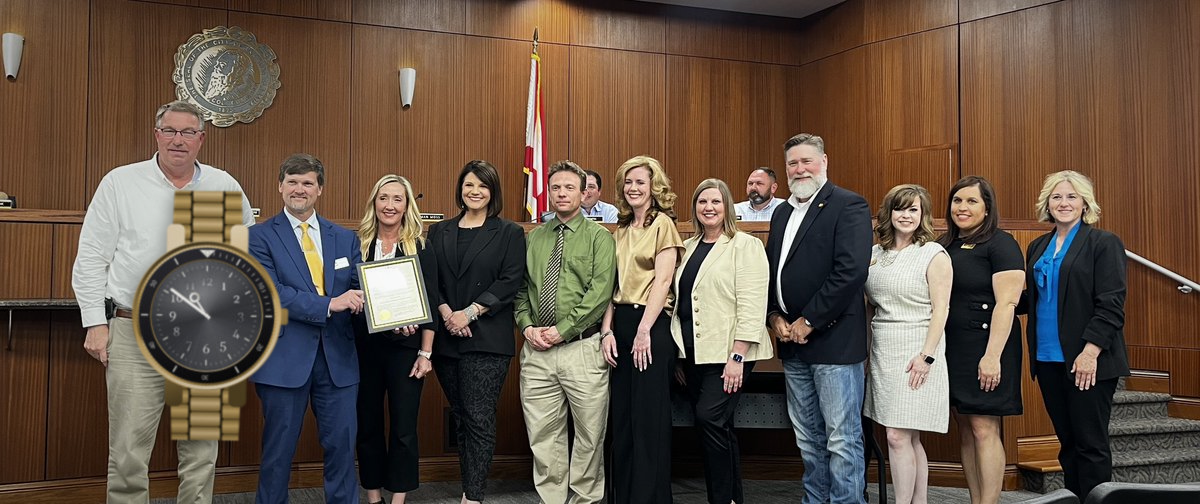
10,51
